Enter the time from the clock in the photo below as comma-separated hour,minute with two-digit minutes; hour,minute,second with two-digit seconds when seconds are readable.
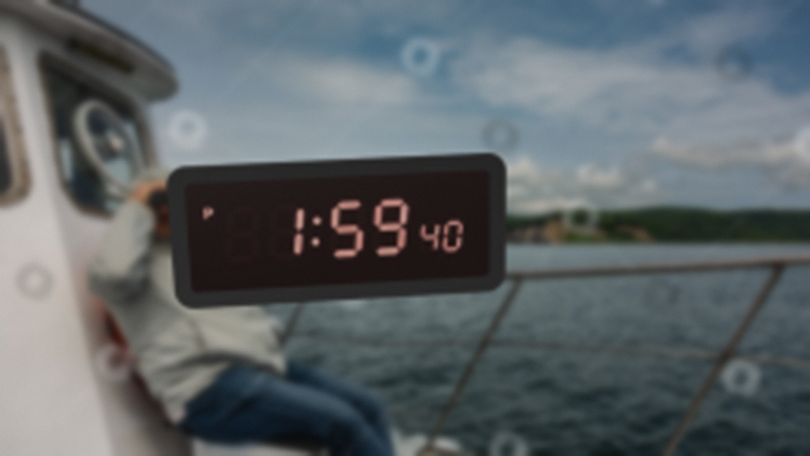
1,59,40
